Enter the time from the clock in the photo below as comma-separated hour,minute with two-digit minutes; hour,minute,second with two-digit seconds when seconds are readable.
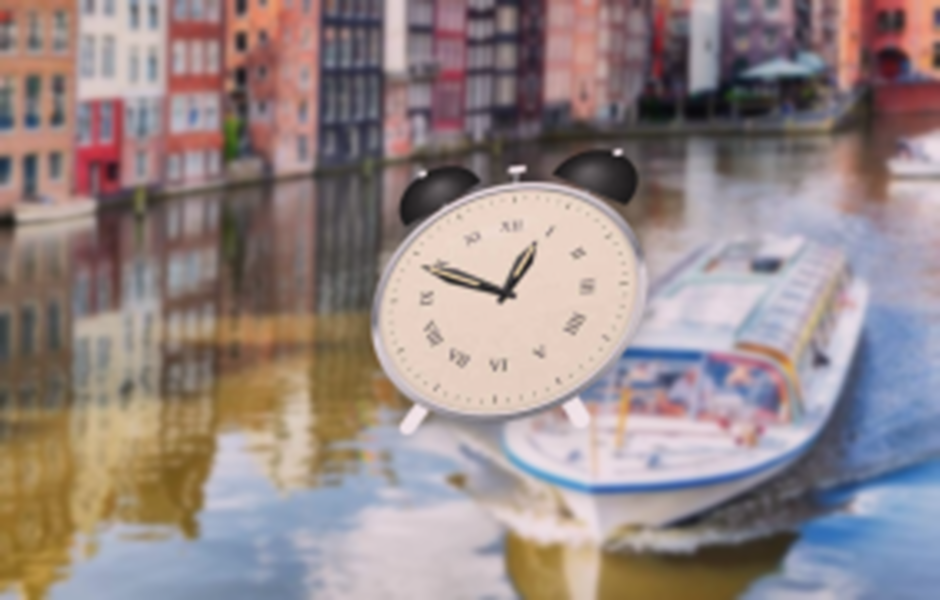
12,49
